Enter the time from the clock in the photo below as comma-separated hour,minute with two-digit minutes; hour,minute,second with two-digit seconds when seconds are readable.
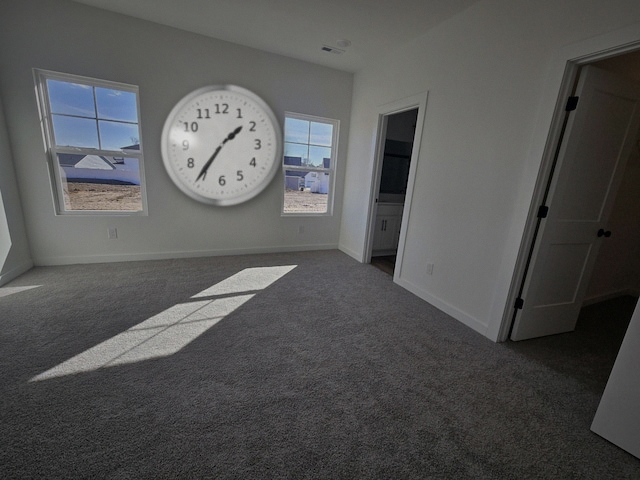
1,36
